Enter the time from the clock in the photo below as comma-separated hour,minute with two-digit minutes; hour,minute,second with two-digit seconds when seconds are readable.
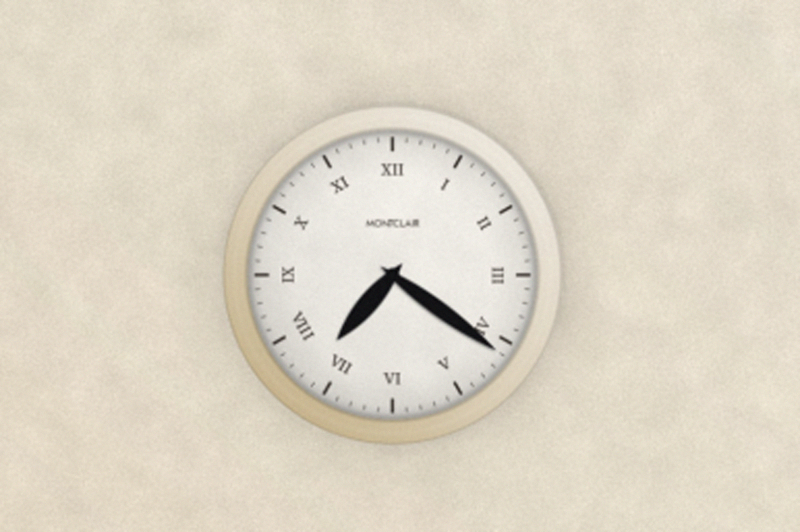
7,21
